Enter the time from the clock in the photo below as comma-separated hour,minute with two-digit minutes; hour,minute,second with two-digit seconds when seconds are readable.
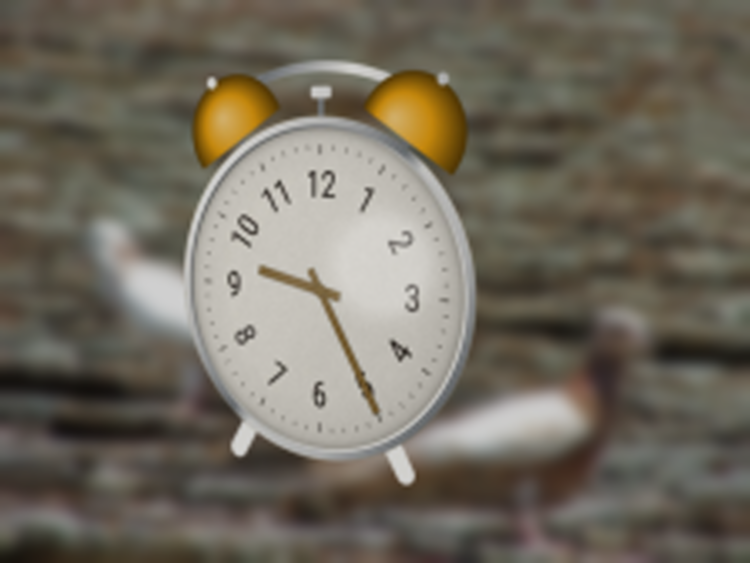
9,25
